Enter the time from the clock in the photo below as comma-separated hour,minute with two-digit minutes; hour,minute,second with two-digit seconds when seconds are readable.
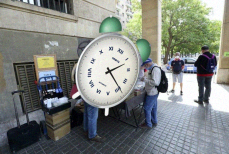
1,19
